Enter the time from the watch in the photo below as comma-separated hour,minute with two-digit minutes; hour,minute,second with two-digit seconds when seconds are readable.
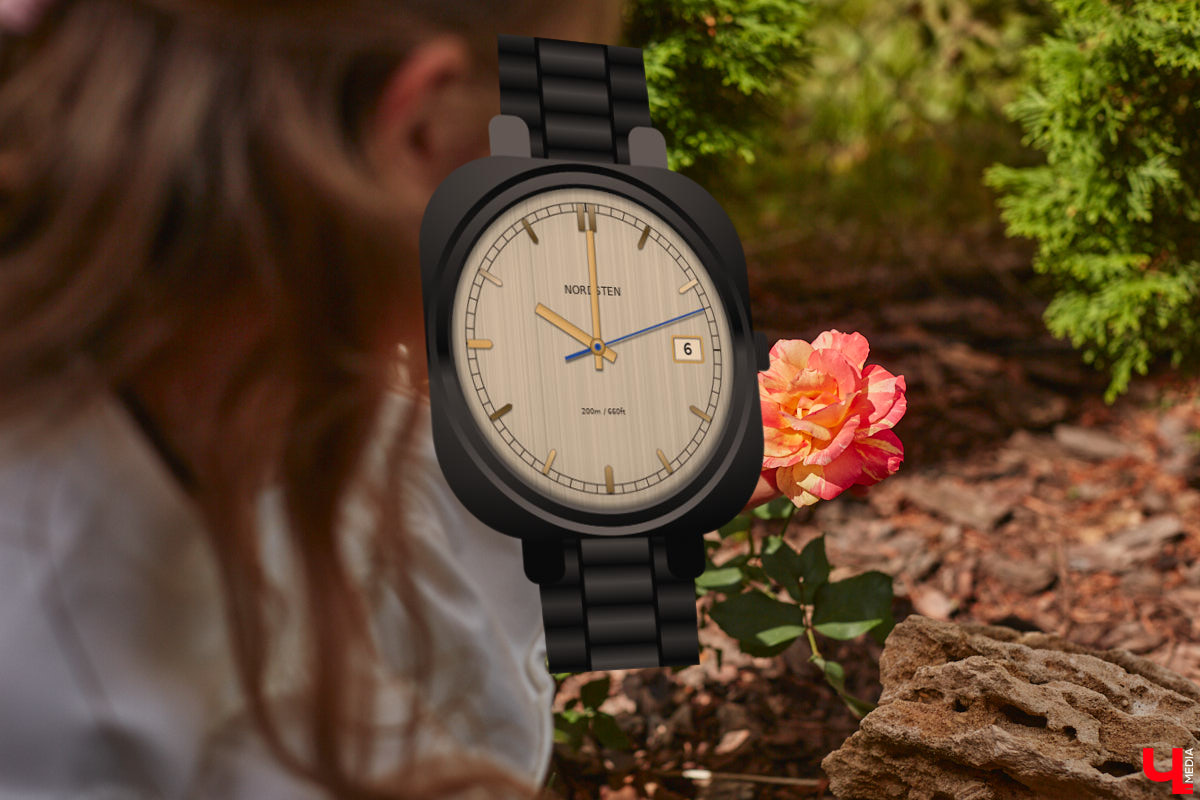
10,00,12
